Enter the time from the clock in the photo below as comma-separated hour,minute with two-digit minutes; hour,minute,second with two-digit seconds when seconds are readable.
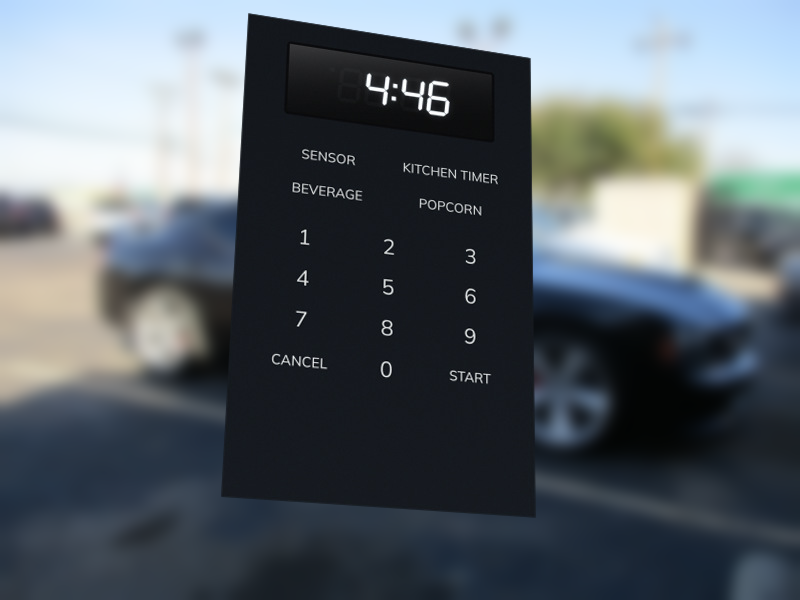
4,46
